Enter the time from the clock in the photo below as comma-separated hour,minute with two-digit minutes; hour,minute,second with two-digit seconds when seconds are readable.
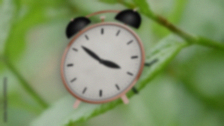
3,52
